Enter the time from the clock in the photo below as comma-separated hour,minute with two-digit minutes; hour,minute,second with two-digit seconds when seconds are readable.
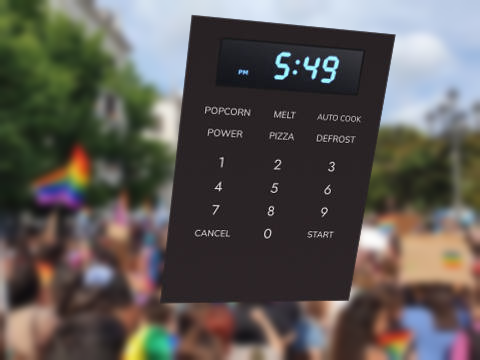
5,49
